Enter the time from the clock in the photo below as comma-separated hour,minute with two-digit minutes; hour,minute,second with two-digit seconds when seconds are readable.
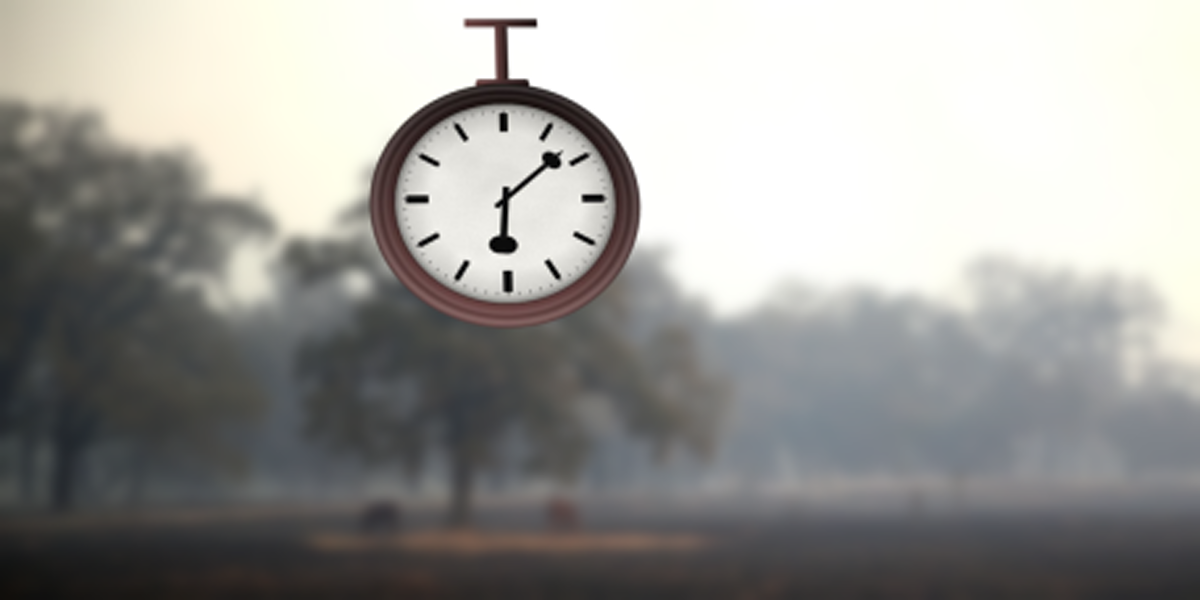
6,08
